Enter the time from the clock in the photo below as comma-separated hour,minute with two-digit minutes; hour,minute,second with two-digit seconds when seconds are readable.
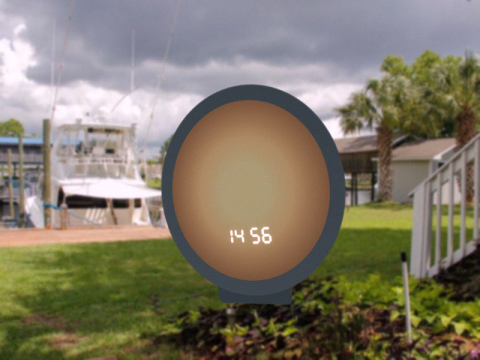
14,56
